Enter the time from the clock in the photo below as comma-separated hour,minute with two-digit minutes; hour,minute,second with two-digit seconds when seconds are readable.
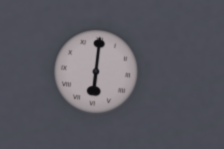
6,00
